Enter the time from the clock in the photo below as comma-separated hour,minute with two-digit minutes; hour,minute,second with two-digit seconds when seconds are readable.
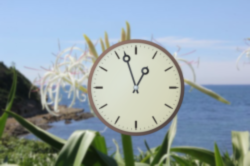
12,57
